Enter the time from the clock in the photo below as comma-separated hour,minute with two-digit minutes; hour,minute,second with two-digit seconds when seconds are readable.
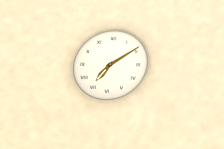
7,09
